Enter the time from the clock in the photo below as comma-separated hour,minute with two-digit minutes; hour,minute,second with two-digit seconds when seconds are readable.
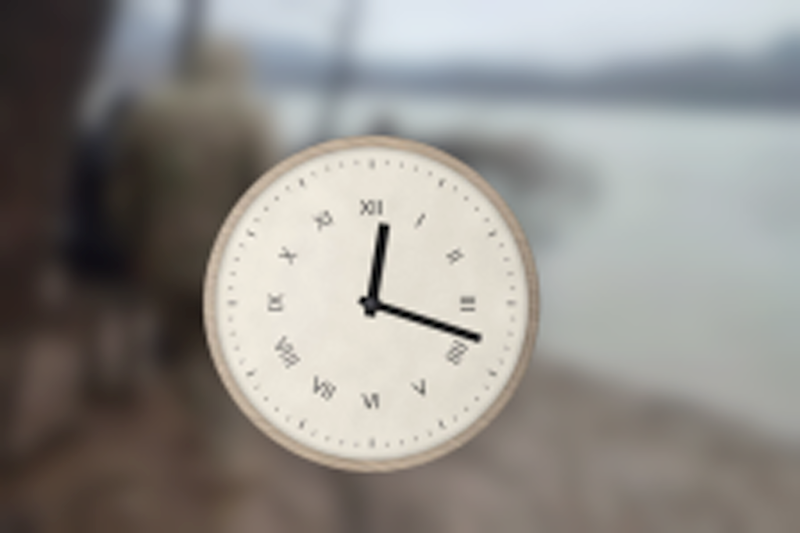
12,18
